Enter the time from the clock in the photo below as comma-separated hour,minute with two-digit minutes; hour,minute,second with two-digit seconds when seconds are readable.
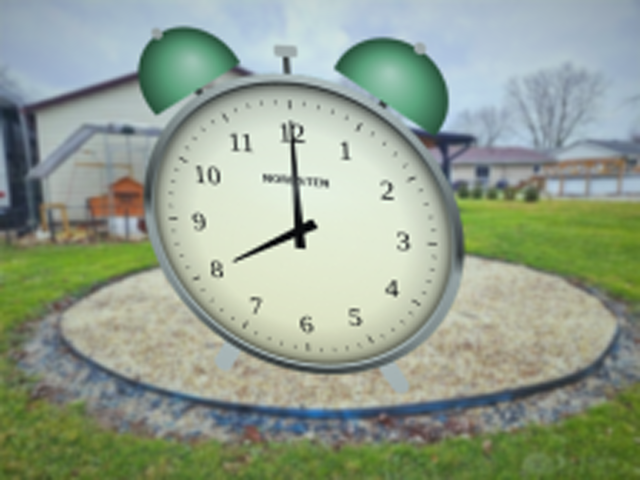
8,00
